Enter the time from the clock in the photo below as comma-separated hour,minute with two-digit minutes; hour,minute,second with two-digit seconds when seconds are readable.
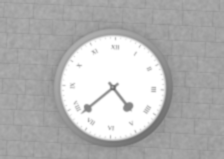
4,38
